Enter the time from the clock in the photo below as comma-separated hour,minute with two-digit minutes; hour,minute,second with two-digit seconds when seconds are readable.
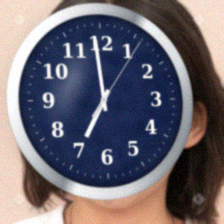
6,59,06
